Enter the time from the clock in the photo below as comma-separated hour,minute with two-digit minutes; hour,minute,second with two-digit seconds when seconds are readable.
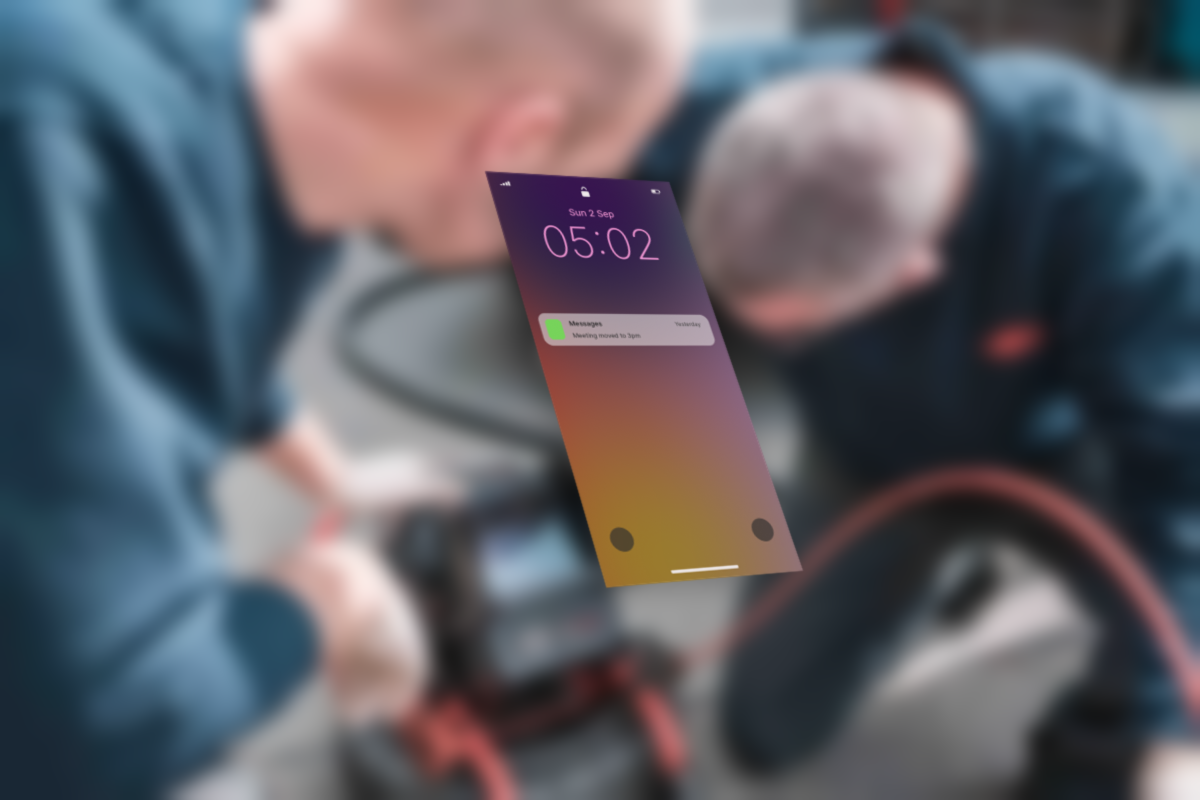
5,02
